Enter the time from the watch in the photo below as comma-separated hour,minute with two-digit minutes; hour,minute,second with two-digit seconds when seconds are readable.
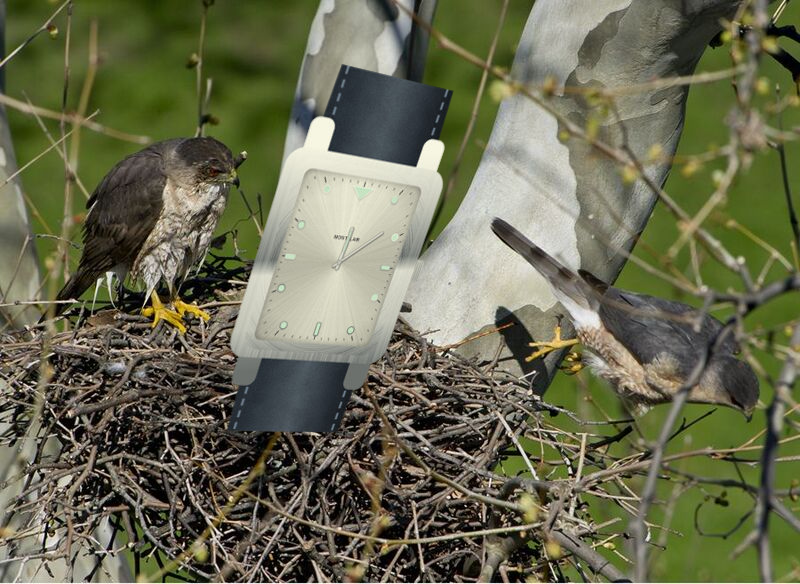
12,08
